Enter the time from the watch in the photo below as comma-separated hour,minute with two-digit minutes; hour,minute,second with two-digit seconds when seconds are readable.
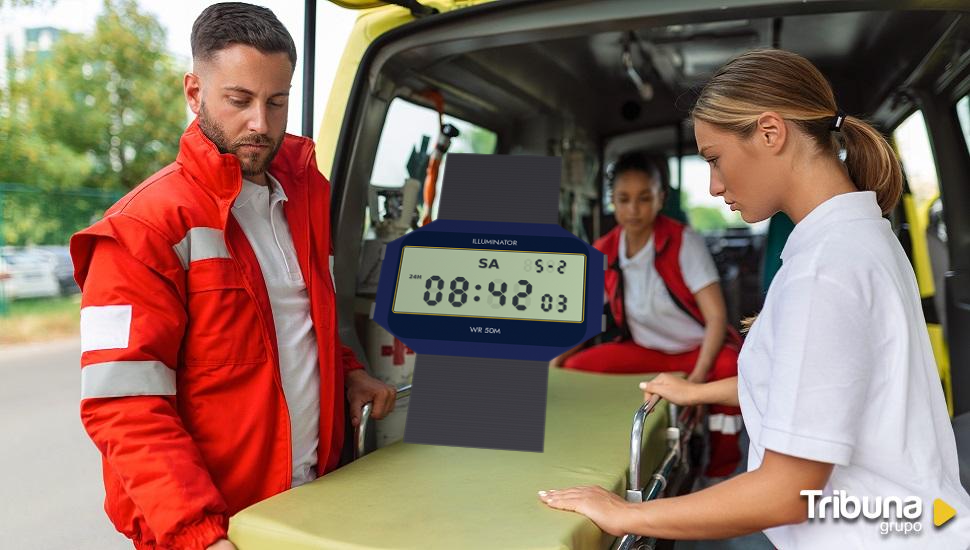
8,42,03
